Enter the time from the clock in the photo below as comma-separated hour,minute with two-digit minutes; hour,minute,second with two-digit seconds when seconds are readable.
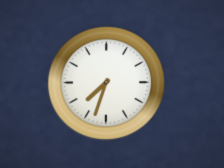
7,33
